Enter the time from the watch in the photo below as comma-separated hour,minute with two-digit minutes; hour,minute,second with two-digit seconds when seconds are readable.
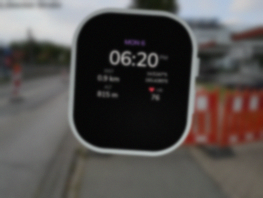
6,20
